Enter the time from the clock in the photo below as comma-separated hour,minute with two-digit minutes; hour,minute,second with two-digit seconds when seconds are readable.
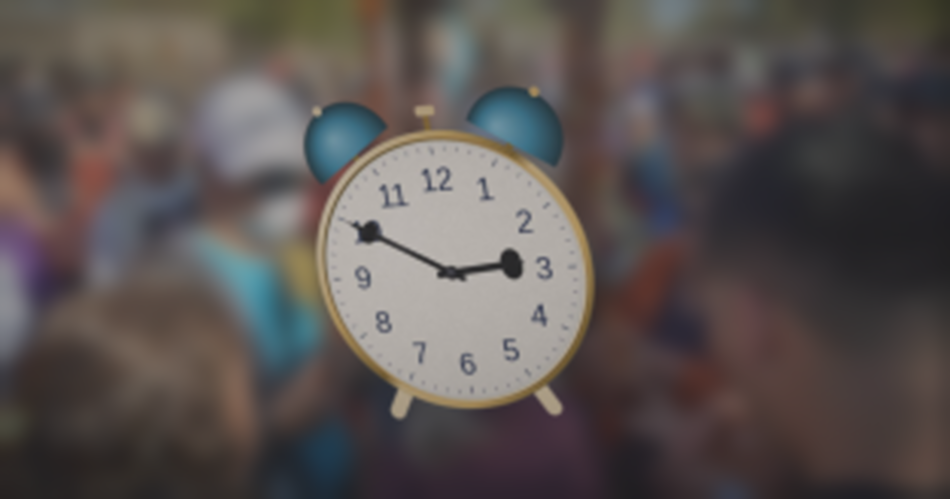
2,50
